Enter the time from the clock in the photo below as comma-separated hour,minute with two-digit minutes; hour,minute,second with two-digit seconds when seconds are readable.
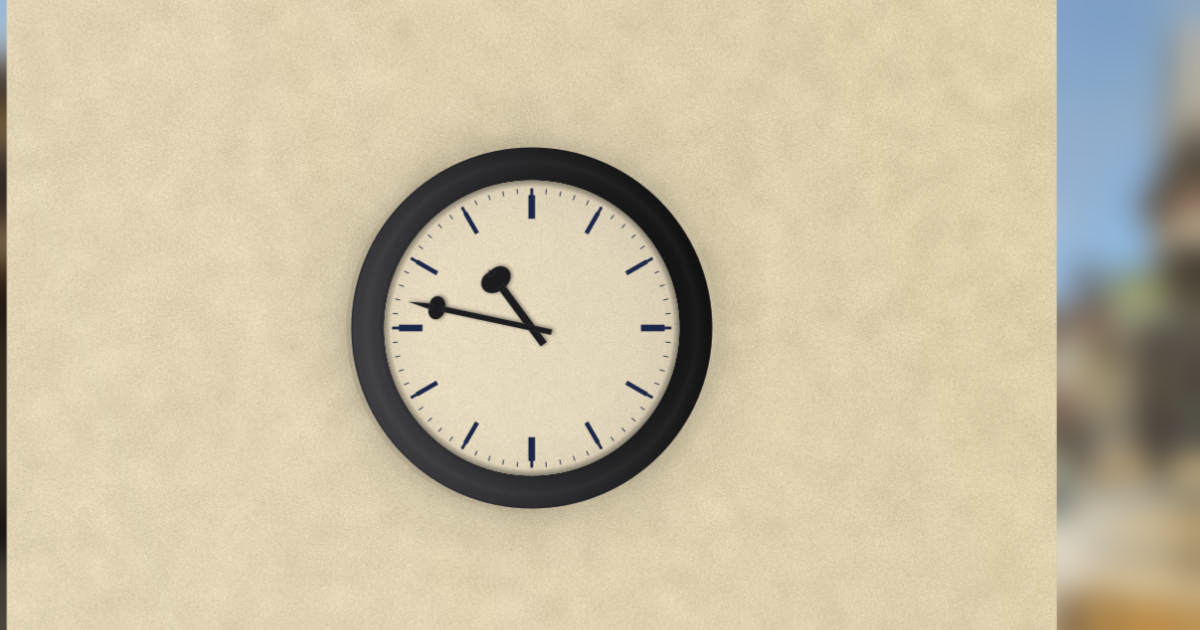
10,47
